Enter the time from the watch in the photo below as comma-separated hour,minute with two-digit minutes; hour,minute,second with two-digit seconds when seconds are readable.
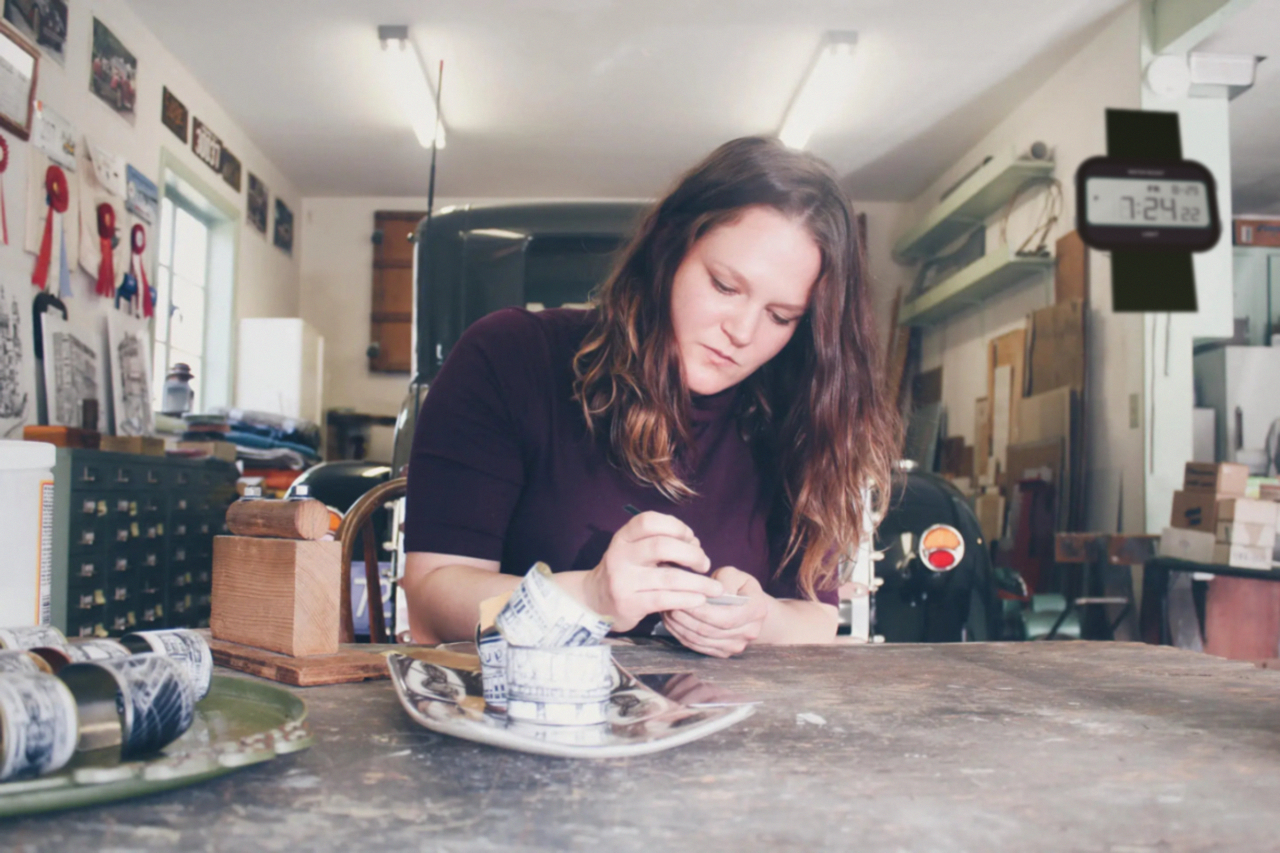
7,24
